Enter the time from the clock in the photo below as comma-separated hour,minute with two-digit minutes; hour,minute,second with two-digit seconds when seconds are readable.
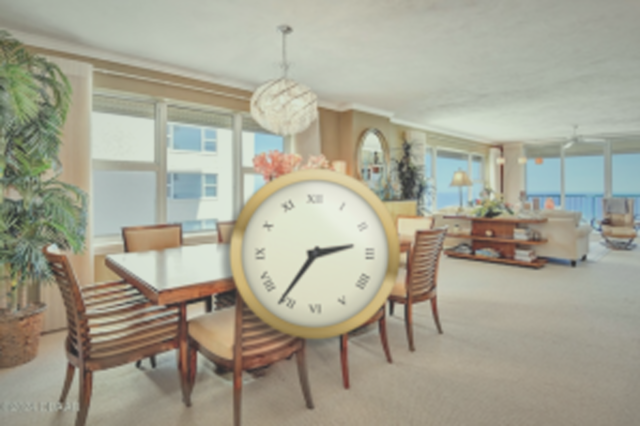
2,36
